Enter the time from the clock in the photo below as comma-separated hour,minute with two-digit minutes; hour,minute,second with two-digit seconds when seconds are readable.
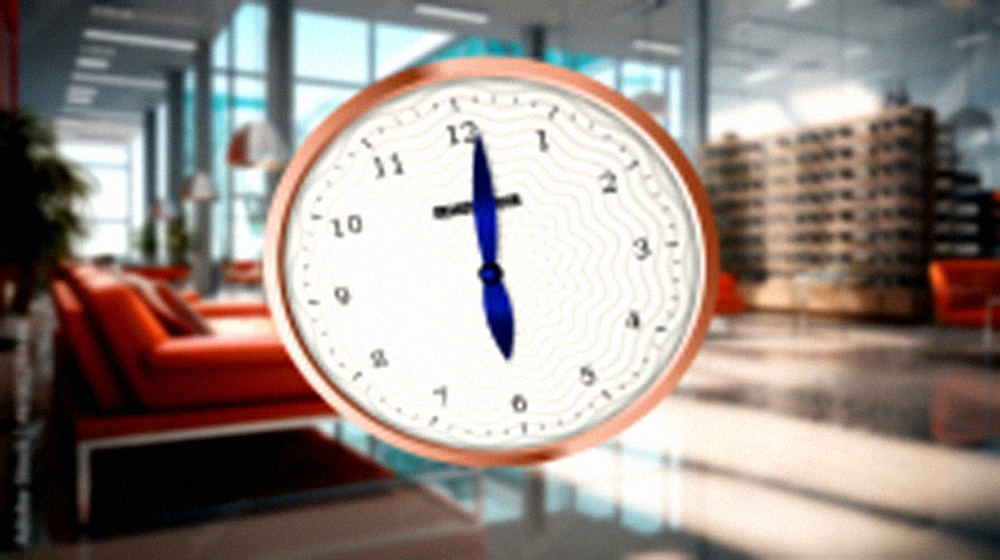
6,01
